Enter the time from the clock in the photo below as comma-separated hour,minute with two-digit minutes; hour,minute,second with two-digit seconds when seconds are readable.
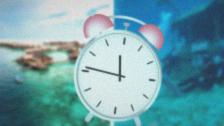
11,46
